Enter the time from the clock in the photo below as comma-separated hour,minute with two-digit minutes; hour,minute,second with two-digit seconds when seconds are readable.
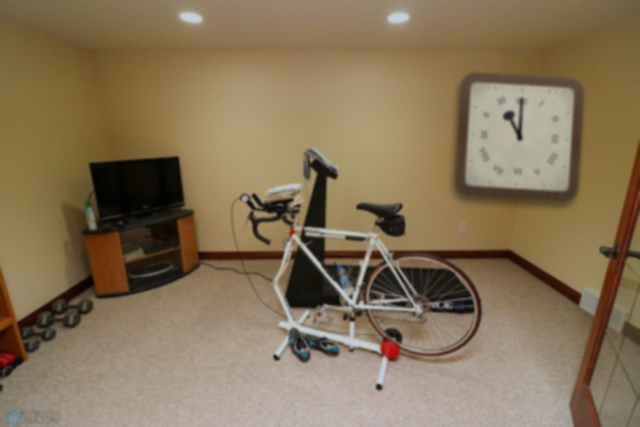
11,00
